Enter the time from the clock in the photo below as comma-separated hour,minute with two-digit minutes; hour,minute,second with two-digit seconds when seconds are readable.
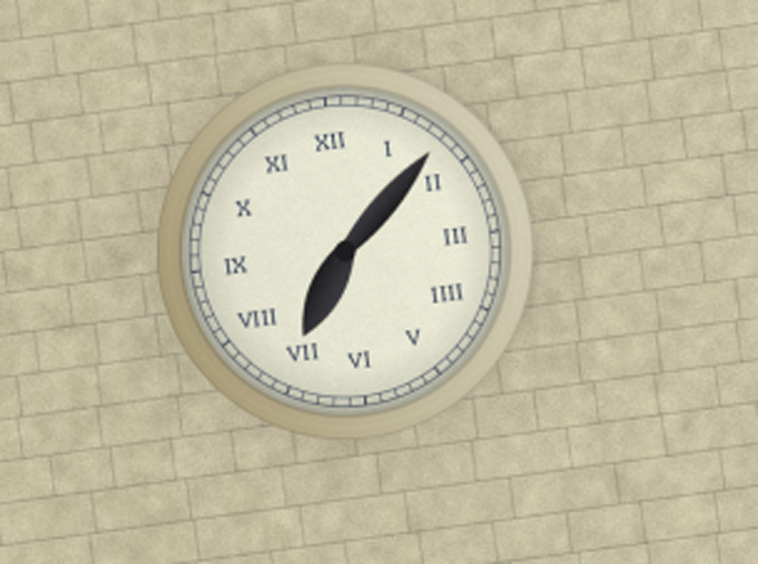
7,08
